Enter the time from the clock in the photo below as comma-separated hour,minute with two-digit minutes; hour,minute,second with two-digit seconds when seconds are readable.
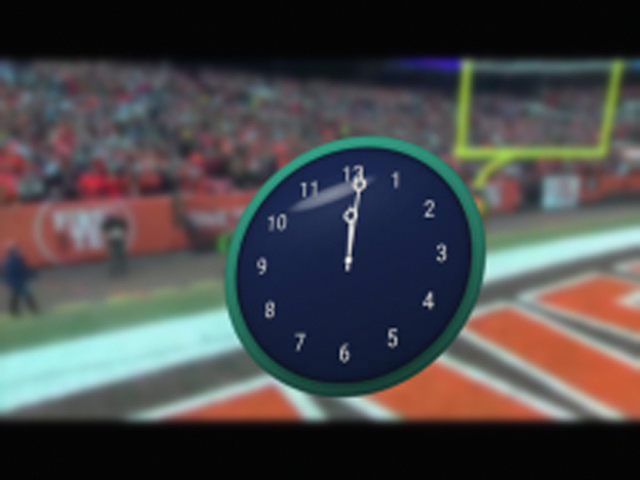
12,01
